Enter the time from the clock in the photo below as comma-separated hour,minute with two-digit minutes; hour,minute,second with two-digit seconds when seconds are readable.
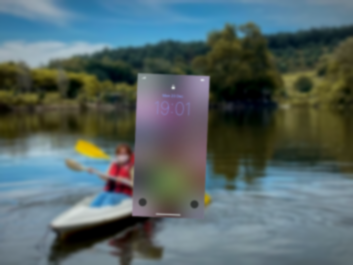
19,01
